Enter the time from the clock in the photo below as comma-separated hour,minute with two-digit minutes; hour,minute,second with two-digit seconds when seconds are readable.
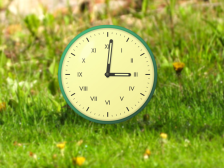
3,01
